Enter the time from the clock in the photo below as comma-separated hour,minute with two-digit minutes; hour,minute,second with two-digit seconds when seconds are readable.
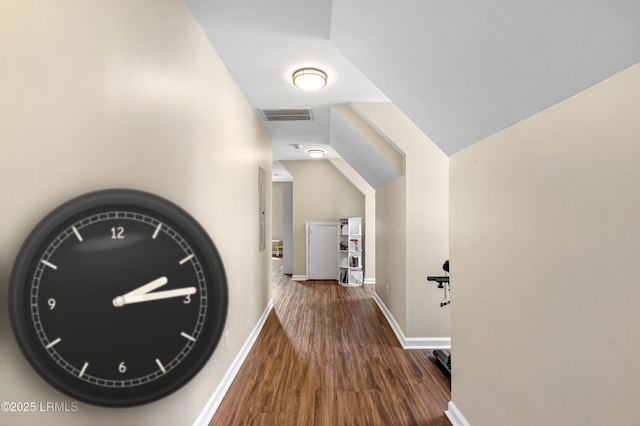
2,14
